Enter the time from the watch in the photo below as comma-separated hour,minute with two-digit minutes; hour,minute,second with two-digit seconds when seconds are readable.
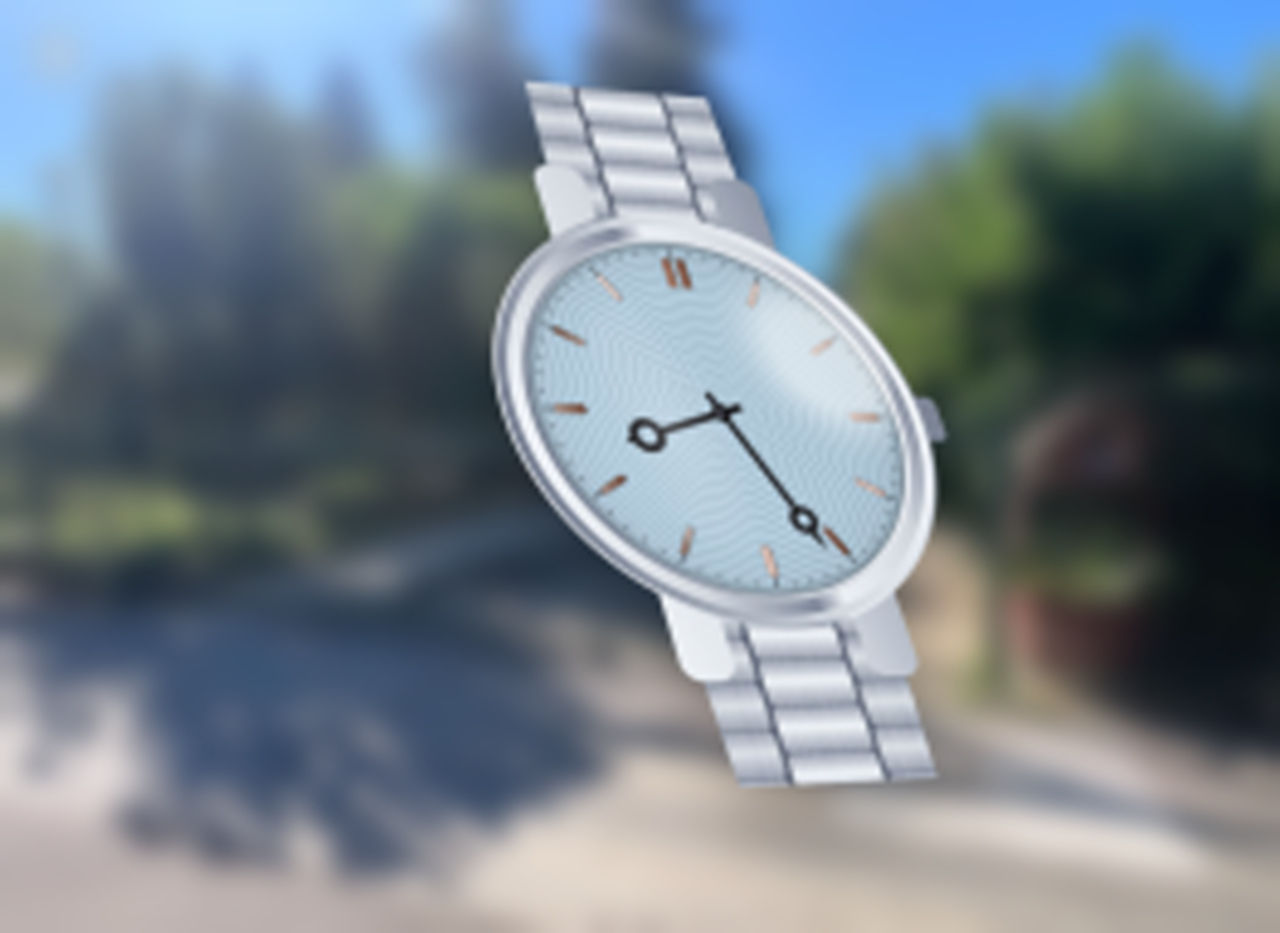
8,26
